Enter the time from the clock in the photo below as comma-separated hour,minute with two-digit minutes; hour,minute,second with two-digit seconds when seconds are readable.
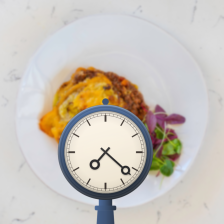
7,22
